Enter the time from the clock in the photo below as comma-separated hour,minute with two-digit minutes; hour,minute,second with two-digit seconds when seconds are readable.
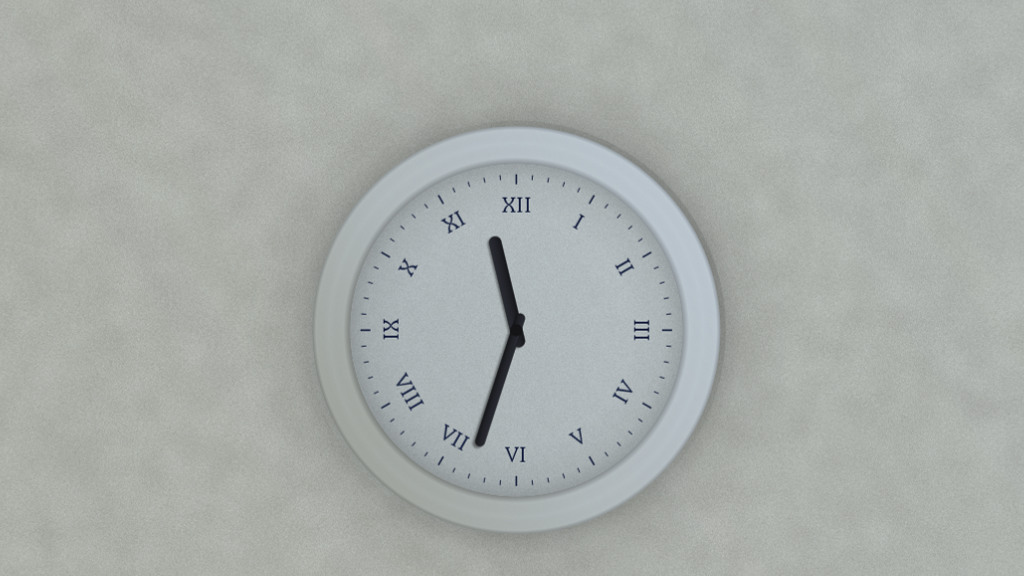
11,33
